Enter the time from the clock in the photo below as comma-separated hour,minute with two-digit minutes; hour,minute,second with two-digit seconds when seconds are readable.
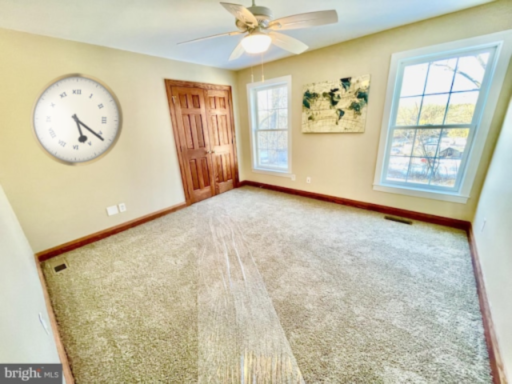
5,21
